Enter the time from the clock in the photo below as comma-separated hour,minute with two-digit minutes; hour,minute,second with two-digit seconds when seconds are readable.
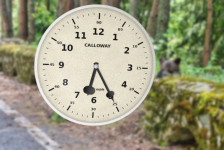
6,25
